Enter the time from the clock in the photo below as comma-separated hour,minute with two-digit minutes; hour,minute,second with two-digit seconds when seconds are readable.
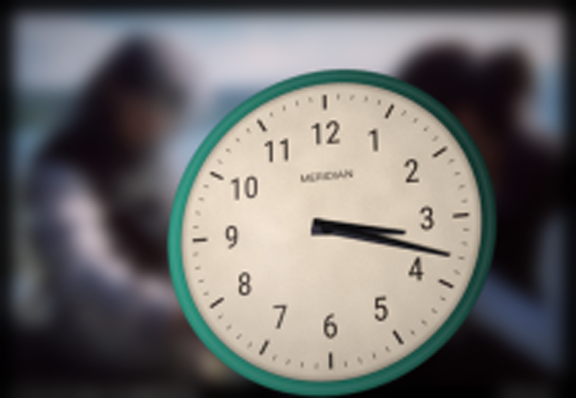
3,18
